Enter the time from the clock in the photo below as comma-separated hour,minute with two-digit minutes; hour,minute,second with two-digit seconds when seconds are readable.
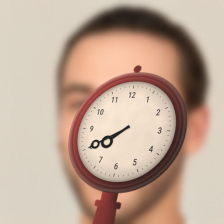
7,40
